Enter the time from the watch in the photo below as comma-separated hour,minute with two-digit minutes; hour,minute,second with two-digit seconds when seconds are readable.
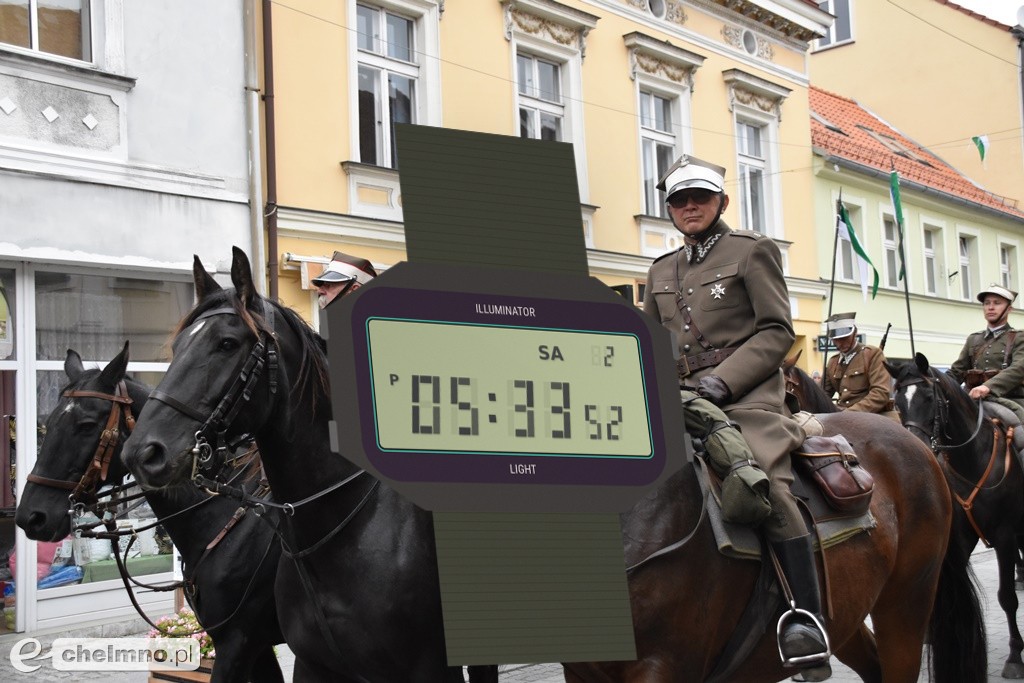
5,33,52
